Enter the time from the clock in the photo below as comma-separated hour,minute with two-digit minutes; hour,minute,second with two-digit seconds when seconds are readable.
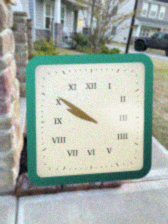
9,51
